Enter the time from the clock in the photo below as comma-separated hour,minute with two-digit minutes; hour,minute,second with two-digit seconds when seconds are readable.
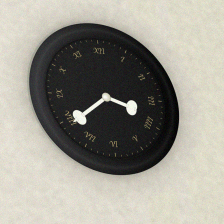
3,39
